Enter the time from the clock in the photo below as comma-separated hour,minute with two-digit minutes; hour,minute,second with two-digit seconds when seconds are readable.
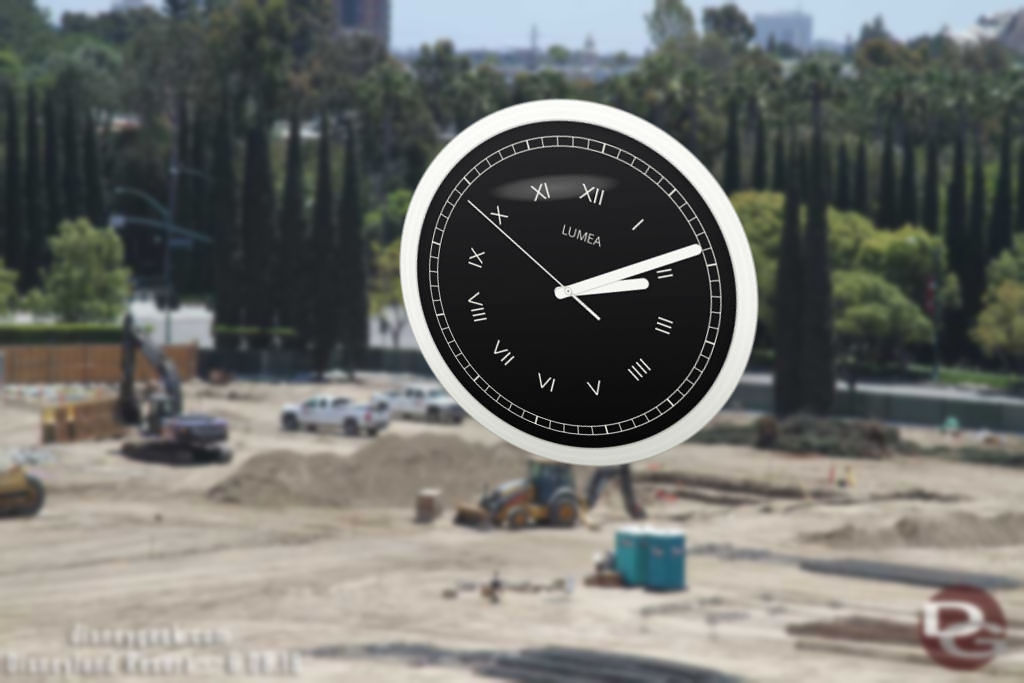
2,08,49
